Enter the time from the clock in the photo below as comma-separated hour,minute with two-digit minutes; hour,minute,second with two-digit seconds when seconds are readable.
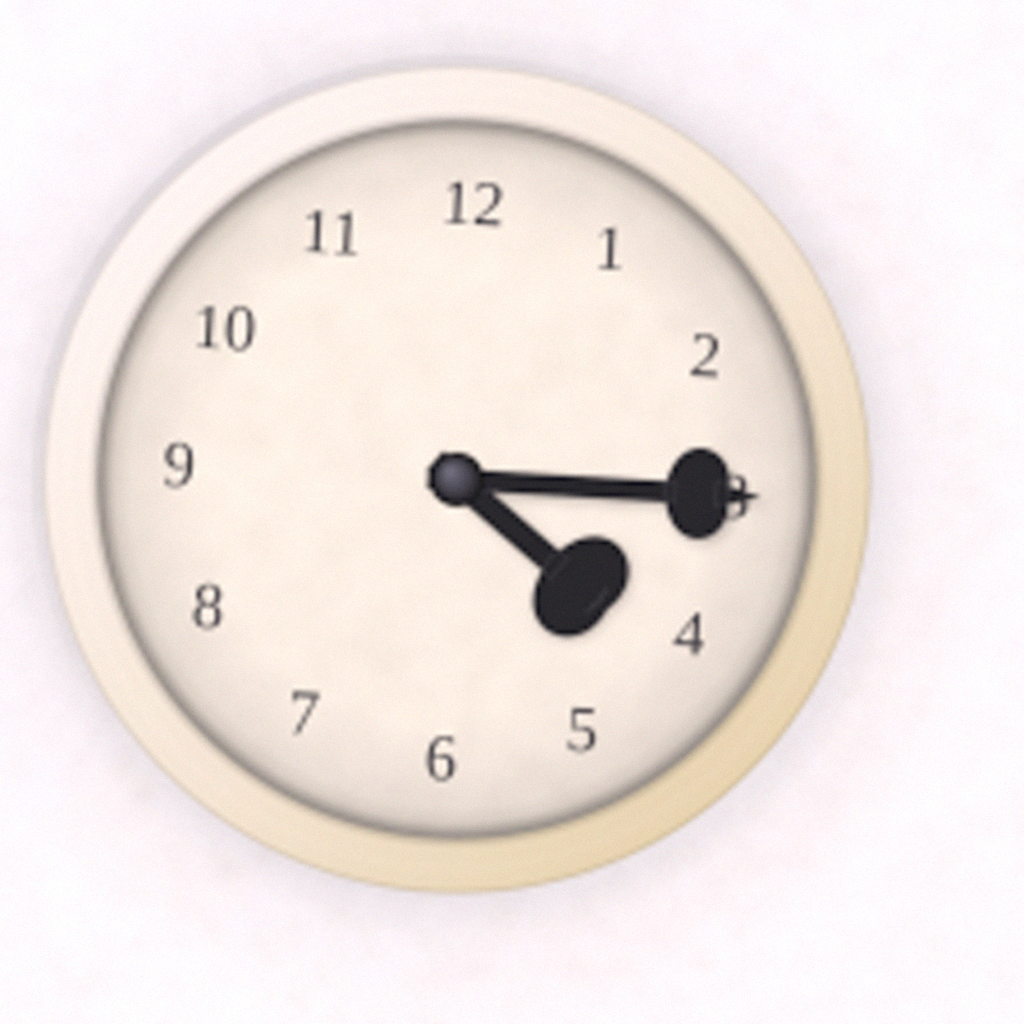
4,15
